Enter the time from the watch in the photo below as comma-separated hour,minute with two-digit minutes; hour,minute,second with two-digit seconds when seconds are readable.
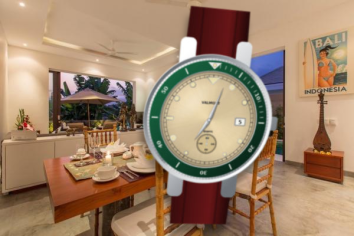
7,03
